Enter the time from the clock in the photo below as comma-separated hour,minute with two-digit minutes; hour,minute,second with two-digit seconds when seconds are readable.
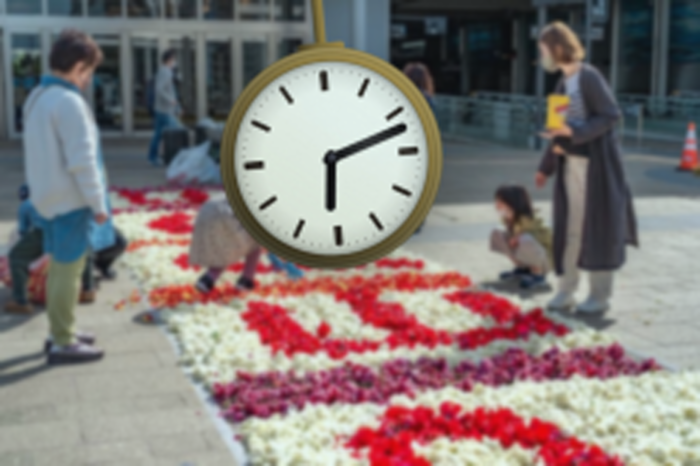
6,12
